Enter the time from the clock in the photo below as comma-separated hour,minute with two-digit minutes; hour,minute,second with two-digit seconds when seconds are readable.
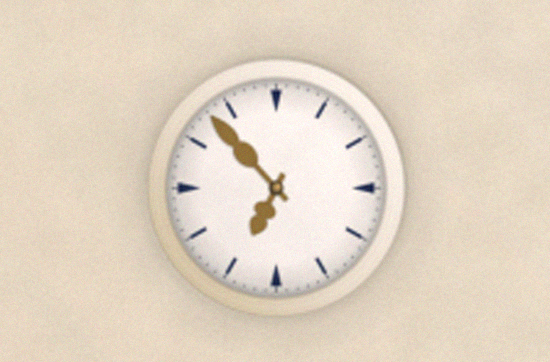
6,53
